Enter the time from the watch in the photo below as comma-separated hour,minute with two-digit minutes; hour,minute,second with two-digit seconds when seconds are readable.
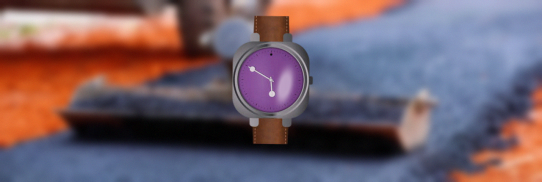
5,50
